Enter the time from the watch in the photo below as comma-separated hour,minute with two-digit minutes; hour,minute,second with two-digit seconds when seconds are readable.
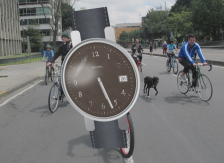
5,27
